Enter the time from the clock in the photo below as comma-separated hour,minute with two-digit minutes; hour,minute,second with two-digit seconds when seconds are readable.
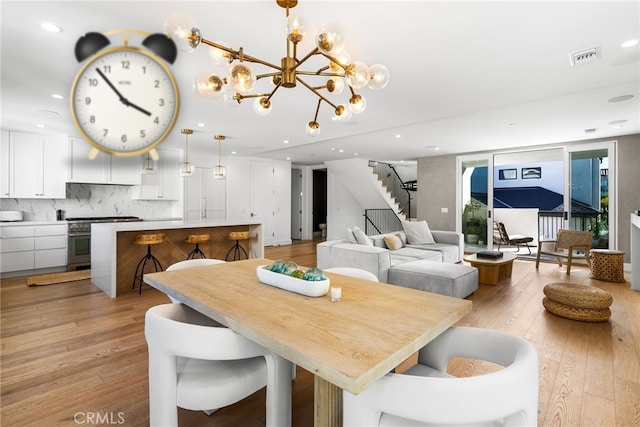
3,53
